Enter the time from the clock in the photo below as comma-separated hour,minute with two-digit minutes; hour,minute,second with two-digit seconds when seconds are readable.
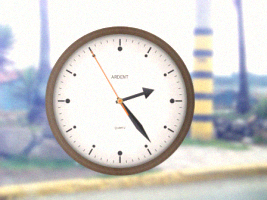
2,23,55
